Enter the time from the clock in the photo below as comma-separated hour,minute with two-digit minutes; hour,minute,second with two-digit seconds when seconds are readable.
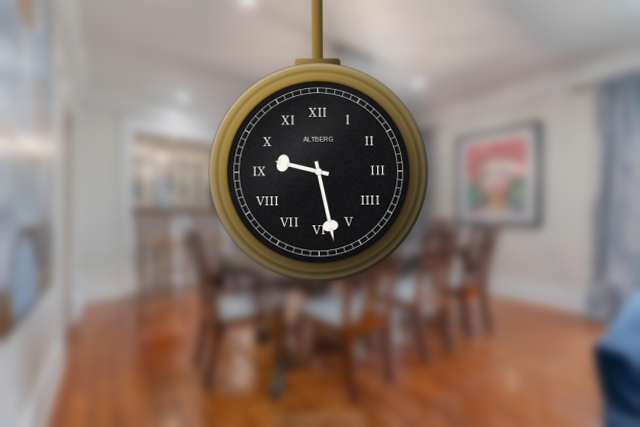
9,28
